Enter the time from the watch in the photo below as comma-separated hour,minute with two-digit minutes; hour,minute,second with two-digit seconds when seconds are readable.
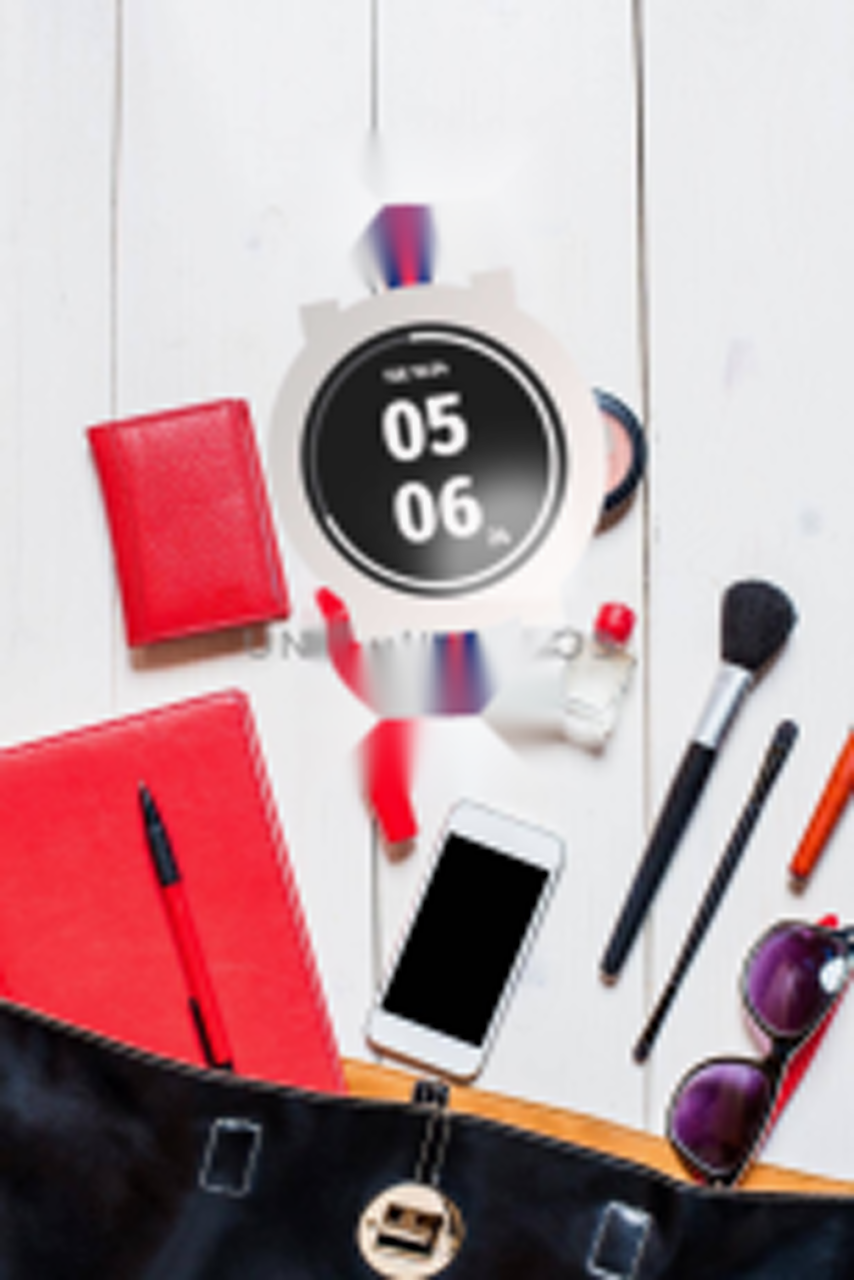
5,06
